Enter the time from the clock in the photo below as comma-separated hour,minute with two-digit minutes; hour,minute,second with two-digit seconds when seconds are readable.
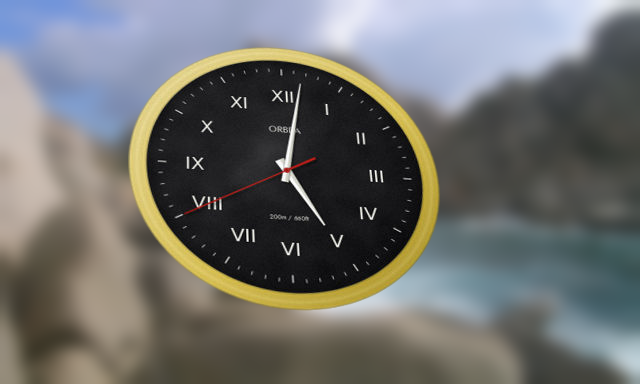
5,01,40
